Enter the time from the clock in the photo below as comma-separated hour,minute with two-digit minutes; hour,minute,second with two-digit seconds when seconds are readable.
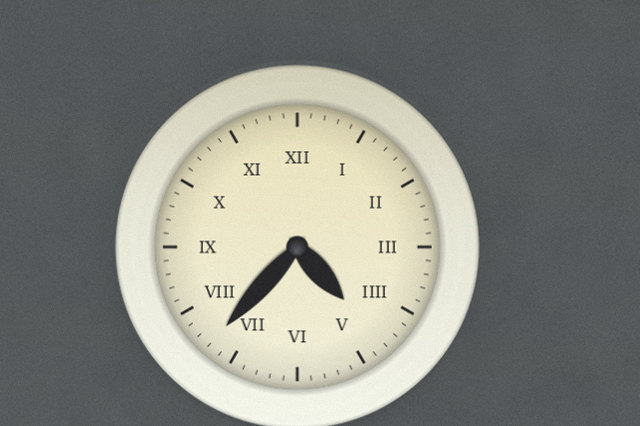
4,37
